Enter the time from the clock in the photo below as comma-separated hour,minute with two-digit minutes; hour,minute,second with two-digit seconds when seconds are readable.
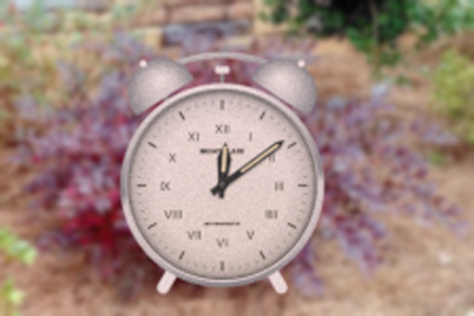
12,09
